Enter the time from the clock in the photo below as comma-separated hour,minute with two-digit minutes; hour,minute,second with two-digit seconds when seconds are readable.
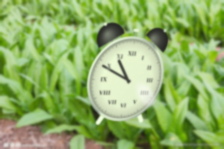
10,49
